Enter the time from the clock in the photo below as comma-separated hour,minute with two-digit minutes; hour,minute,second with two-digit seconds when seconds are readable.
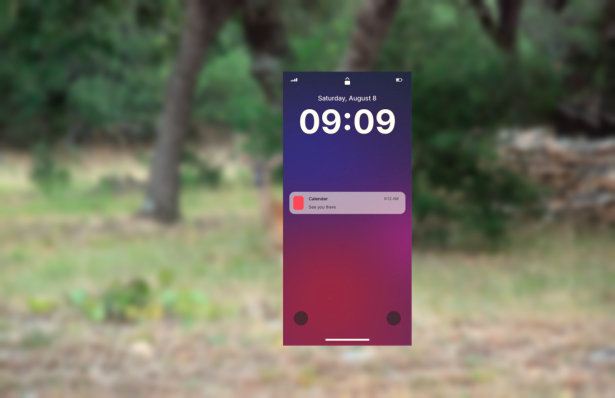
9,09
